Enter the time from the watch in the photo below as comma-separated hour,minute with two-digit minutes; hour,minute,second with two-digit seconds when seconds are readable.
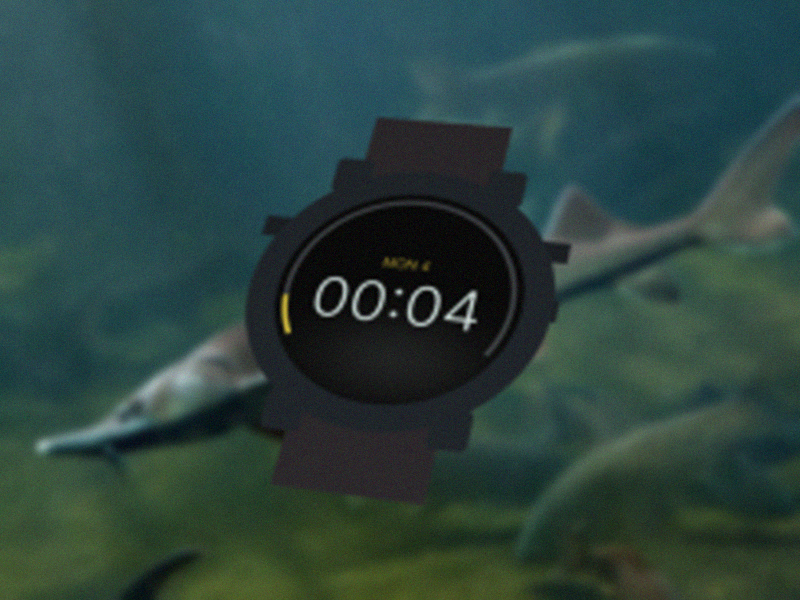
0,04
